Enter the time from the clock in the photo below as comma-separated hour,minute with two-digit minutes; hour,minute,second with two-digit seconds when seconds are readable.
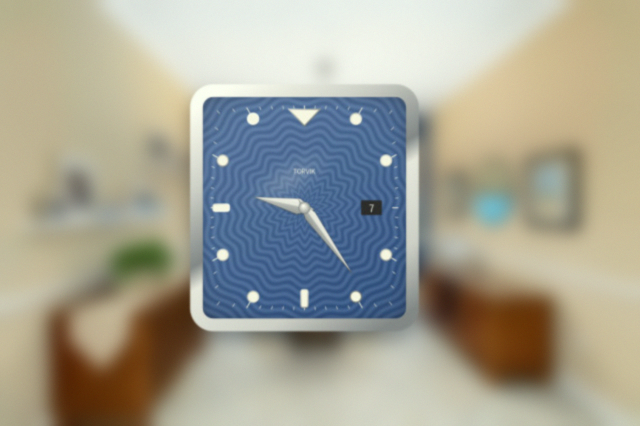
9,24
